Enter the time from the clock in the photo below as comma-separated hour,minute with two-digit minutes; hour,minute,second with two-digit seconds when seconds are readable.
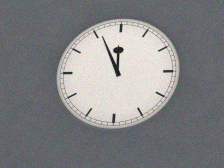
11,56
